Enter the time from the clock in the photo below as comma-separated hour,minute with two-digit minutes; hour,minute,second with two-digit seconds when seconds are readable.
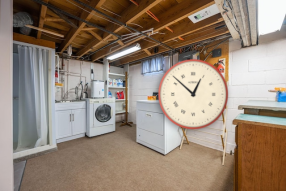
12,52
